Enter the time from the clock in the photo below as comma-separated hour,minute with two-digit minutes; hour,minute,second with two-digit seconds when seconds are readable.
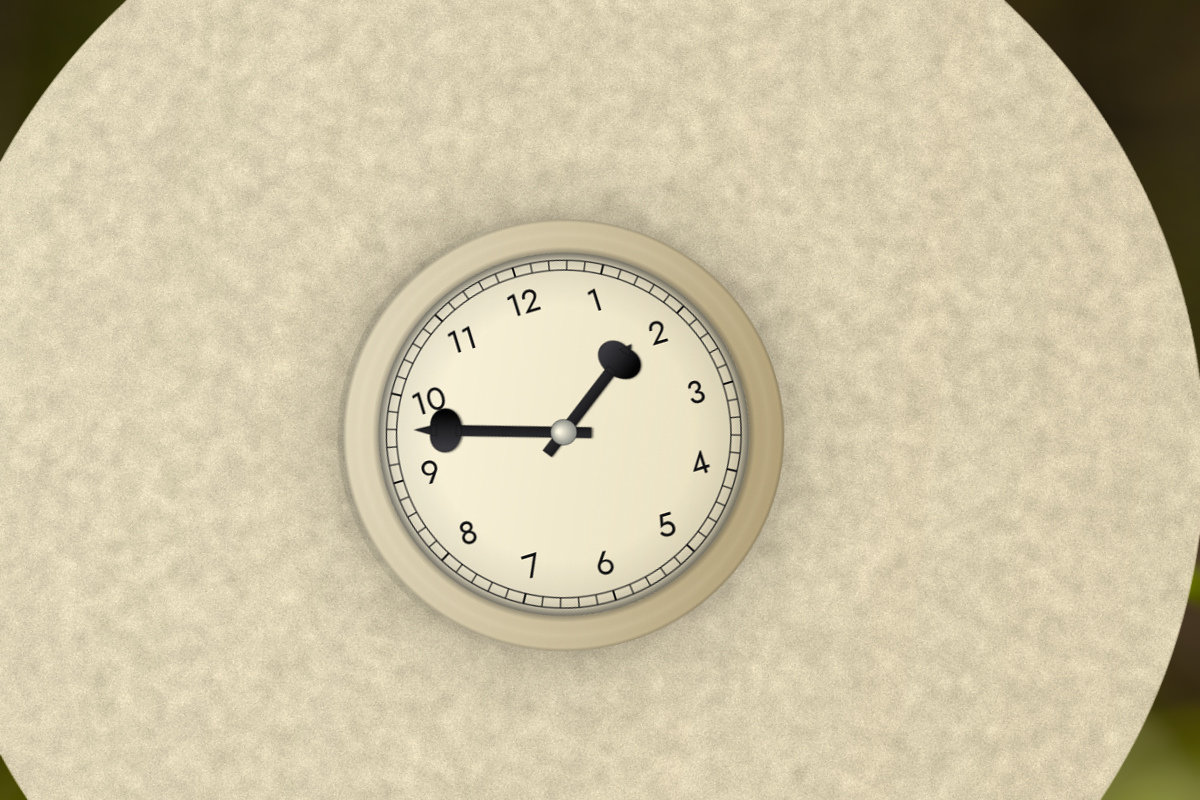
1,48
